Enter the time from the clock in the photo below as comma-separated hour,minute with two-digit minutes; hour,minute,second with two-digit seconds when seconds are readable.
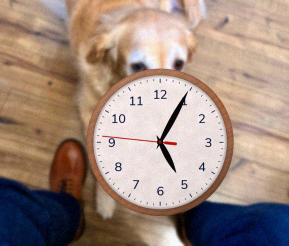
5,04,46
